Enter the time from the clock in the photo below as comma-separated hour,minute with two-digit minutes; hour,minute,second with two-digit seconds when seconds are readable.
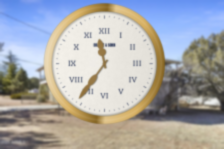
11,36
